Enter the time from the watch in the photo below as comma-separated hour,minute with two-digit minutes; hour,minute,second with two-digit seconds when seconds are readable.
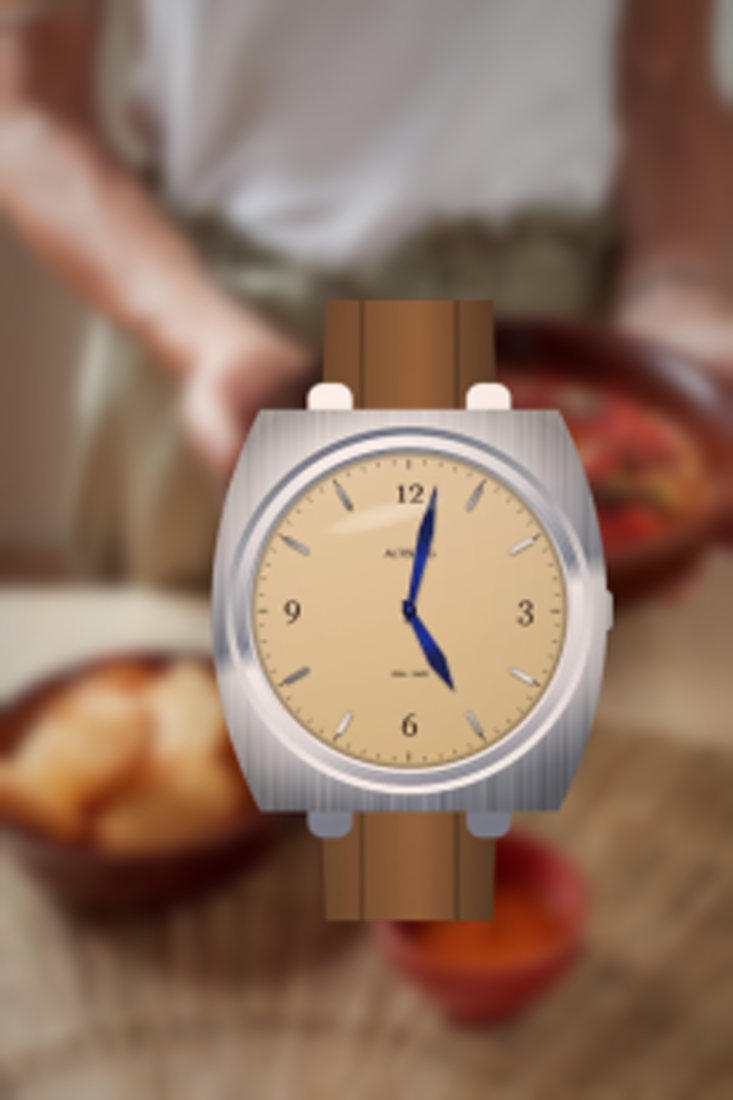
5,02
